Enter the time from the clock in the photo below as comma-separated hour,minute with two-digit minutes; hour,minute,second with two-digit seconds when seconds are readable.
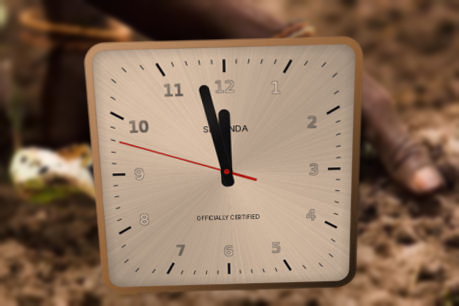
11,57,48
